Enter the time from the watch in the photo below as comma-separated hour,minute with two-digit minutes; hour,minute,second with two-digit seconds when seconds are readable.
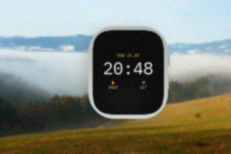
20,48
